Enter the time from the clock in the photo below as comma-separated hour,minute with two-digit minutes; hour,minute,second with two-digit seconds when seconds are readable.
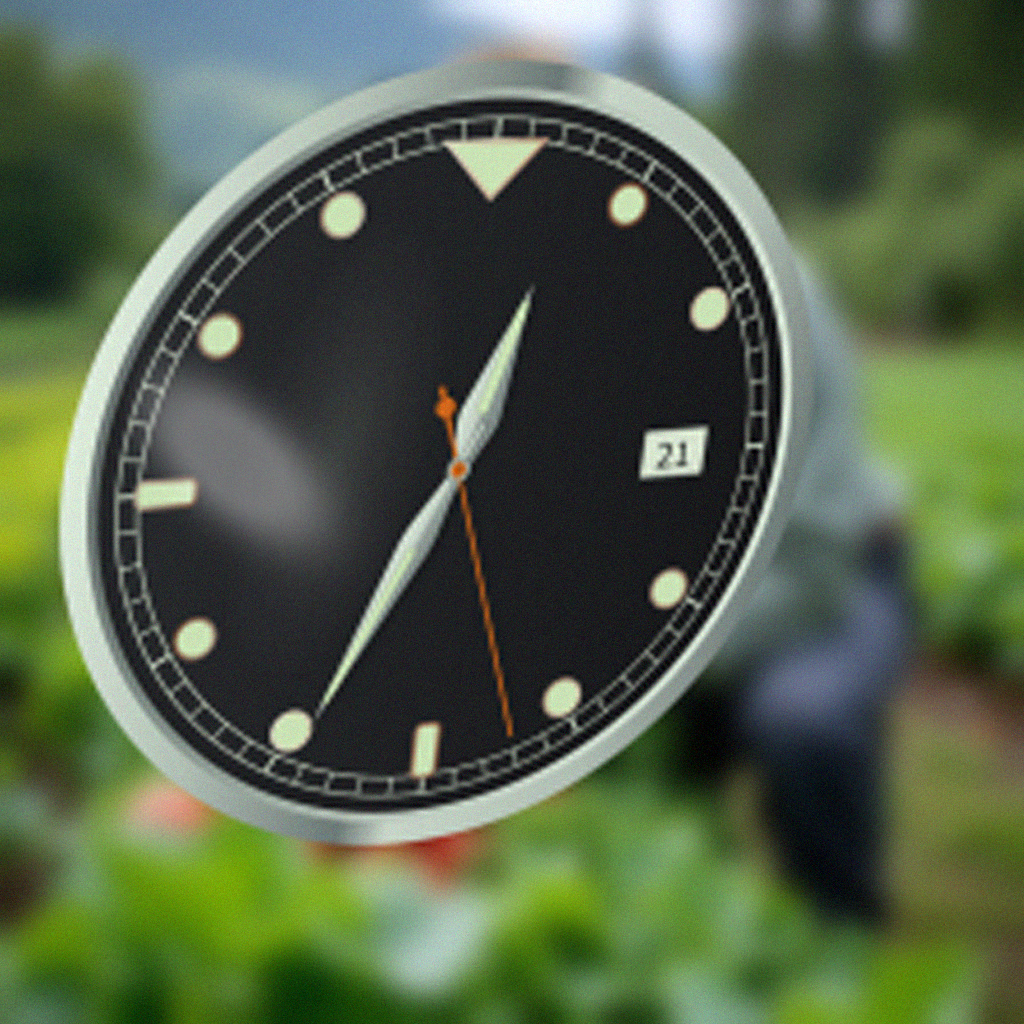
12,34,27
